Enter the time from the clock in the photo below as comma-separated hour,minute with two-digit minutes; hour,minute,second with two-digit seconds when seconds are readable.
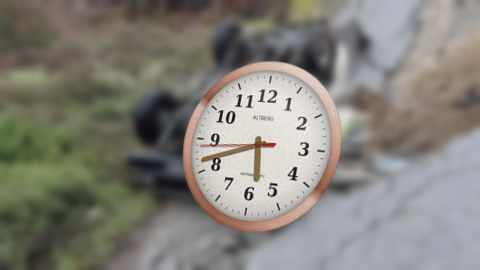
5,41,44
